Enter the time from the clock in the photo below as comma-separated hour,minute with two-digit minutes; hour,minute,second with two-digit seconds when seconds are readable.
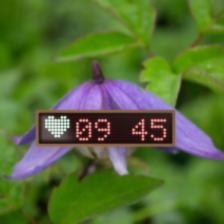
9,45
